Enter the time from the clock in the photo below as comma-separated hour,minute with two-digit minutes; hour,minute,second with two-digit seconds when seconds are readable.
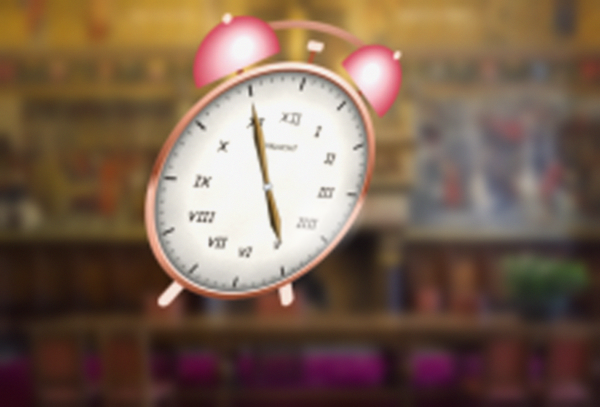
4,55
